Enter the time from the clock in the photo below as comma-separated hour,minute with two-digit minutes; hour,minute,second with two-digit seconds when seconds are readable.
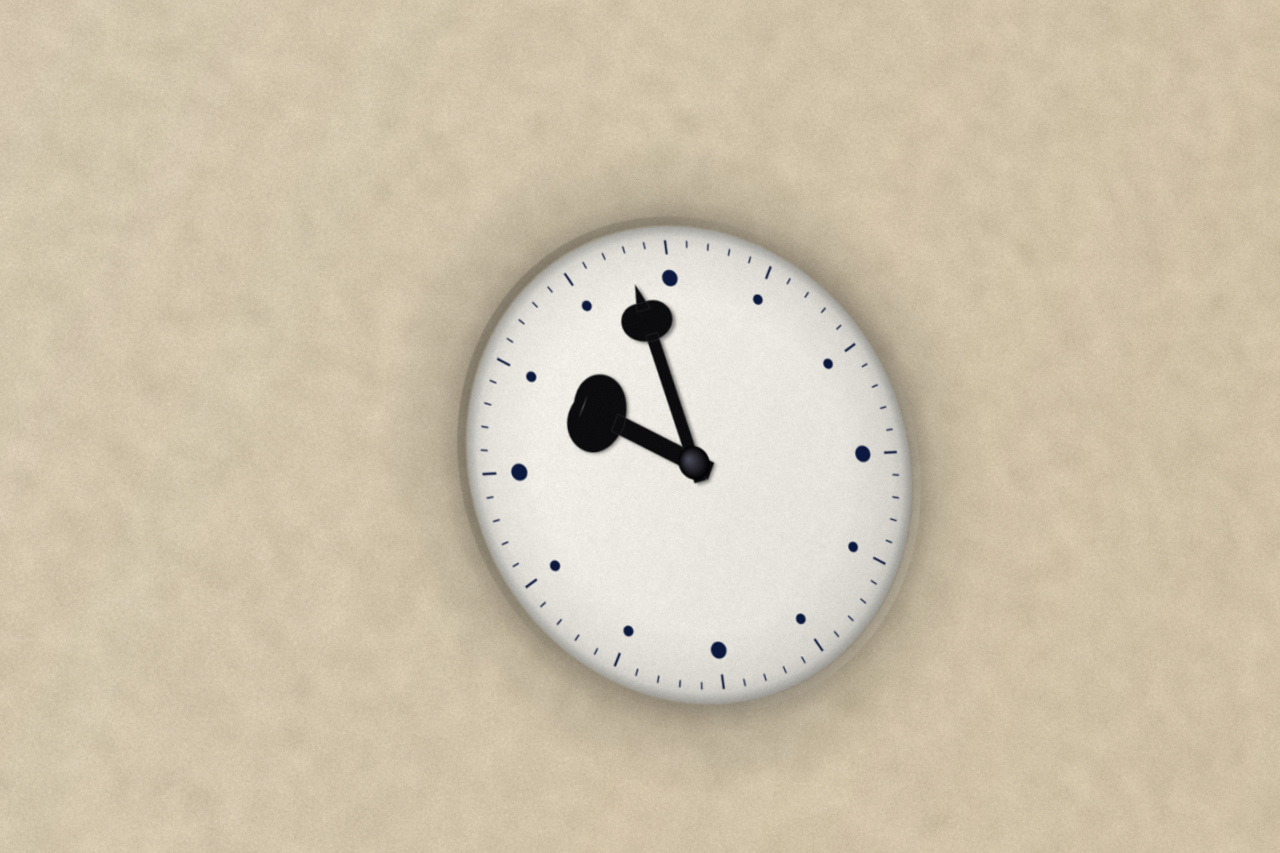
9,58
